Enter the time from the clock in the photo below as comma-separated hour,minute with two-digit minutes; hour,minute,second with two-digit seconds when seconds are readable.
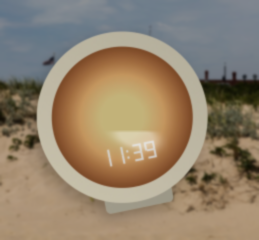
11,39
